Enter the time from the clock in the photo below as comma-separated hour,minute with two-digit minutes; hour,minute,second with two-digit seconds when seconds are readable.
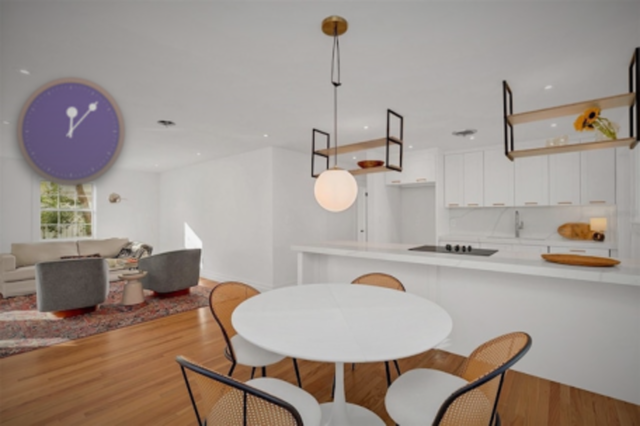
12,07
